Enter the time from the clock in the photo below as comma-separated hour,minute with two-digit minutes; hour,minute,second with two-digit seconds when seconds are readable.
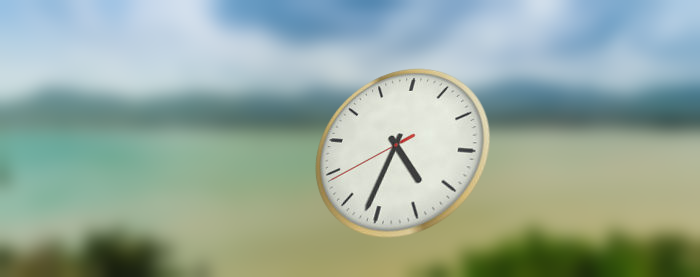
4,31,39
